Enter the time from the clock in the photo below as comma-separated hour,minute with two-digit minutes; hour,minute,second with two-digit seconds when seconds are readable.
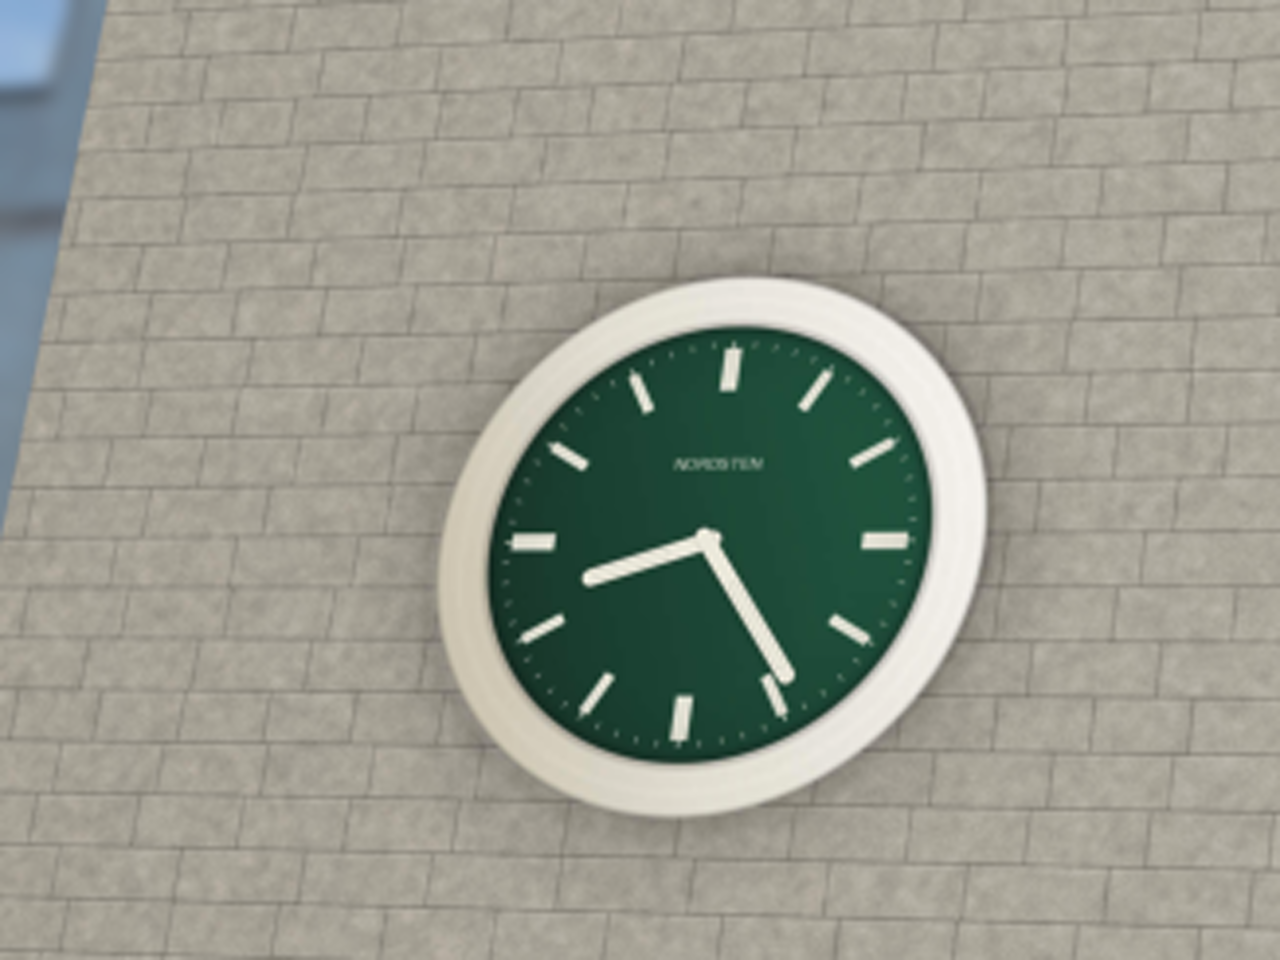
8,24
